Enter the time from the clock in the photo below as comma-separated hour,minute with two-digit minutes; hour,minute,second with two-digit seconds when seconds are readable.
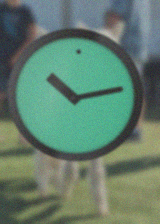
10,12
